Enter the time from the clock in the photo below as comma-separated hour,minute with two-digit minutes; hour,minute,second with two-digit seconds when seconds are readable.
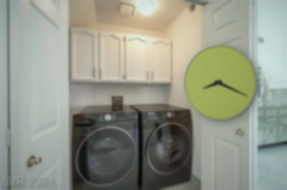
8,19
